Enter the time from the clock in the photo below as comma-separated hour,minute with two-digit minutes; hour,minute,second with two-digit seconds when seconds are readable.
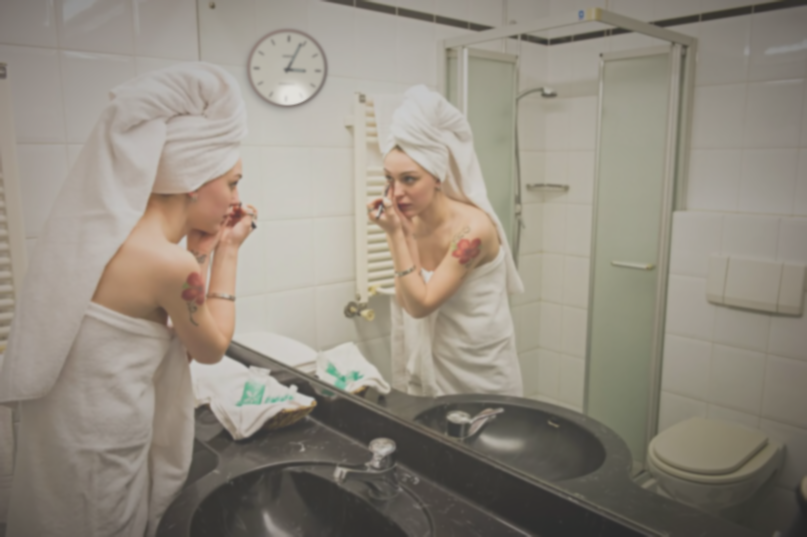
3,04
